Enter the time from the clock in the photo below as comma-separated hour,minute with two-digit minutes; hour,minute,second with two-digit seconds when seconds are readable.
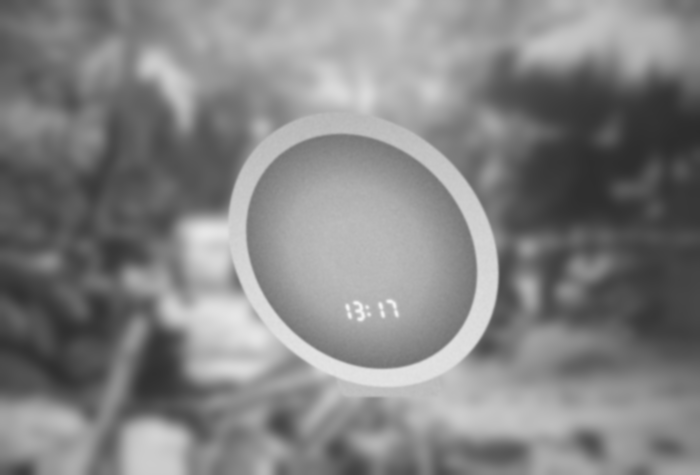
13,17
